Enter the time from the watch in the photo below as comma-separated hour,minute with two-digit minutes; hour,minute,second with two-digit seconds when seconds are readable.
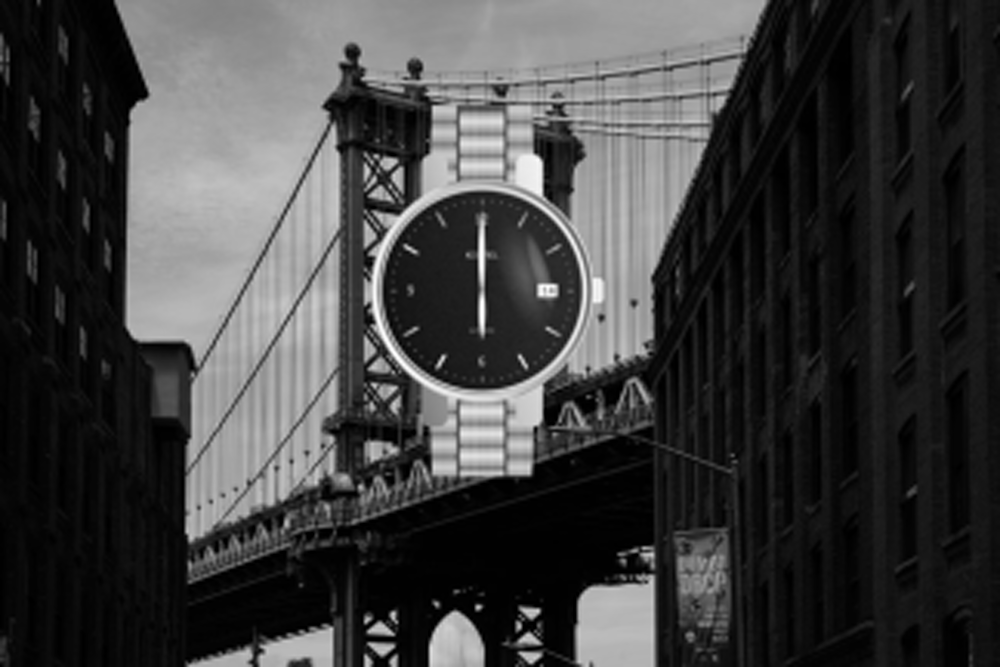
6,00
